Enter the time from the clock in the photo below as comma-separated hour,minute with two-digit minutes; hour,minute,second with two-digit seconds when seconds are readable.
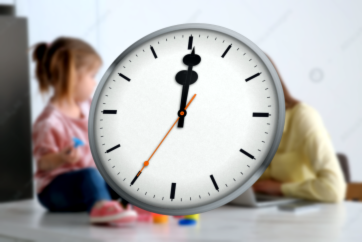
12,00,35
